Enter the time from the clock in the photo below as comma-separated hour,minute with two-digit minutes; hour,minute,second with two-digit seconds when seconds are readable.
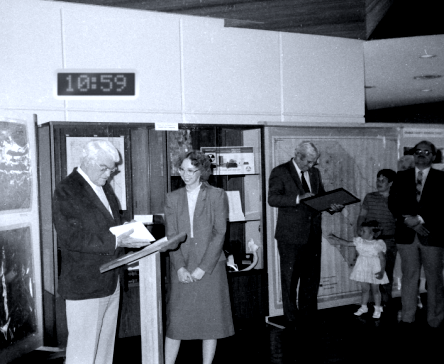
10,59
